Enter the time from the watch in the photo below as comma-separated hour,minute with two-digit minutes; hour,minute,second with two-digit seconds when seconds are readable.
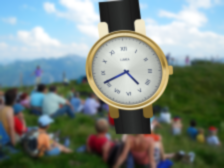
4,41
